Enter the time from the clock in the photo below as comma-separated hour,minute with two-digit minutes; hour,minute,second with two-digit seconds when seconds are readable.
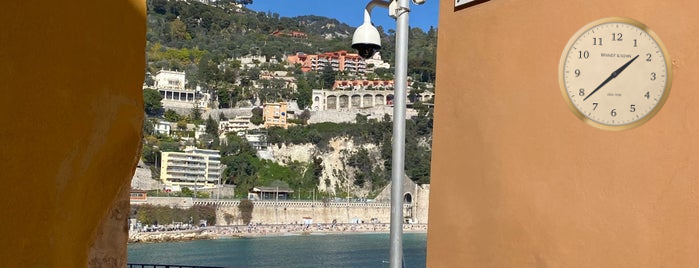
1,38
